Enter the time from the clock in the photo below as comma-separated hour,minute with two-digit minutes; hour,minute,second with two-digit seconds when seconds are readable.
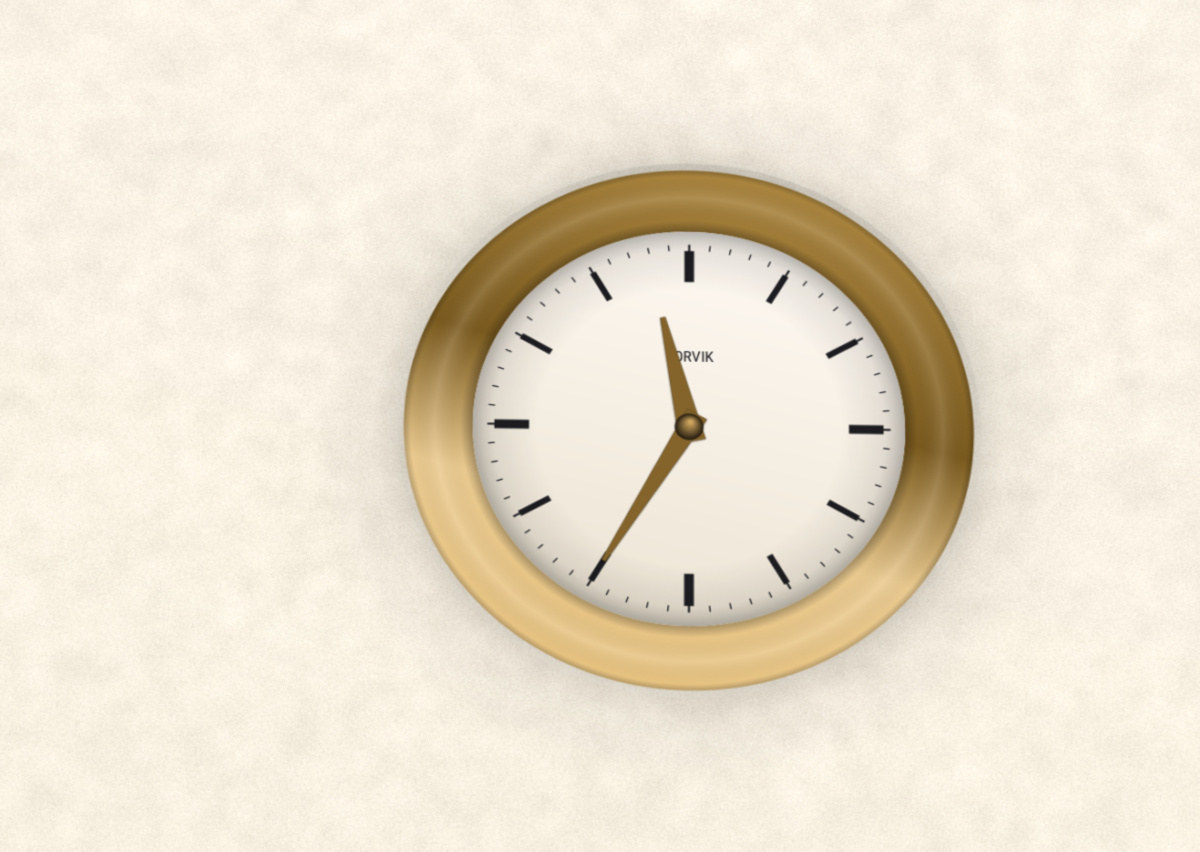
11,35
